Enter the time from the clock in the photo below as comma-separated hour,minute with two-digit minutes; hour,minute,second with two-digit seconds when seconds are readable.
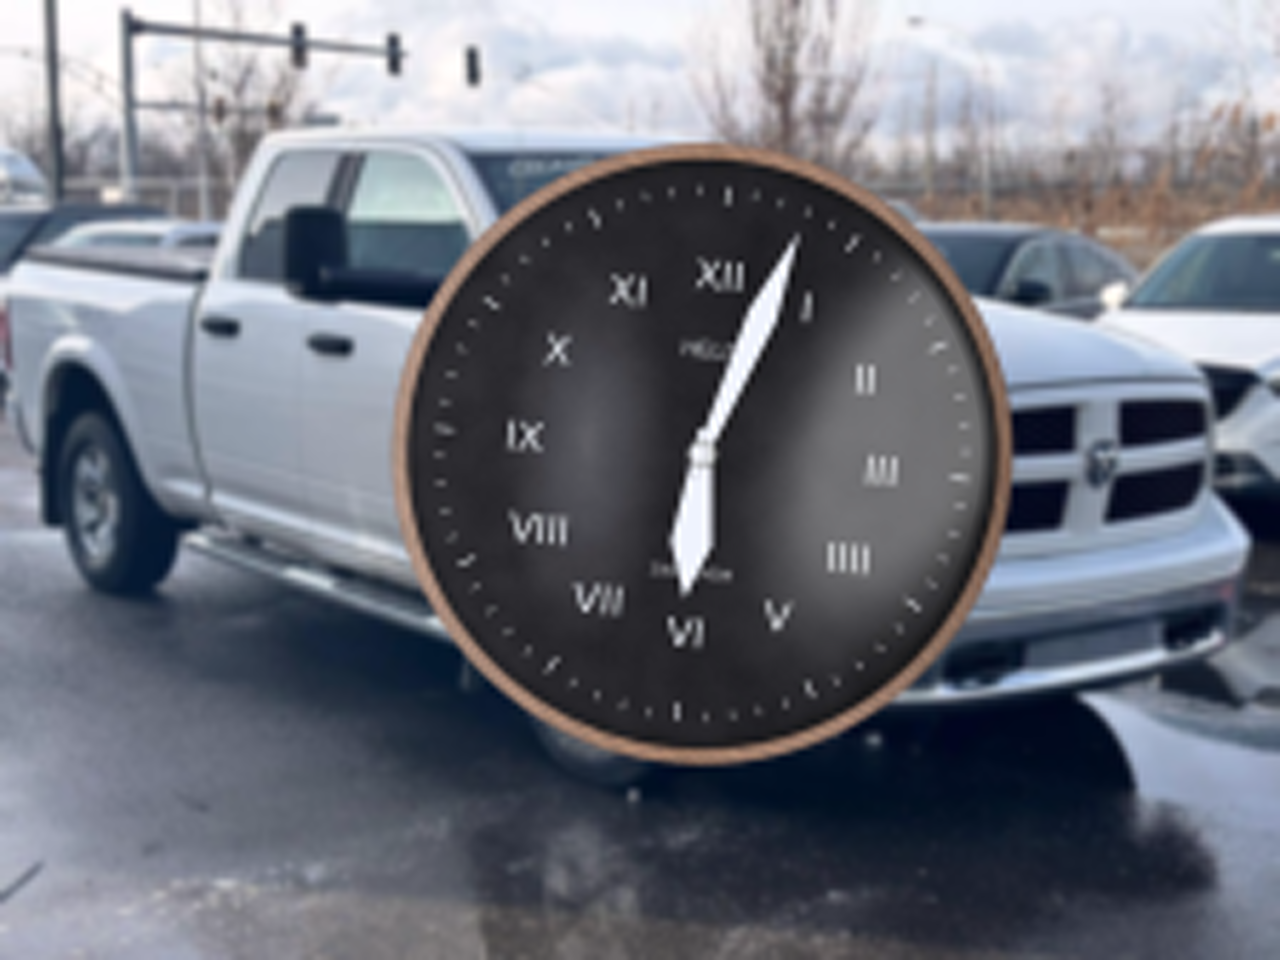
6,03
